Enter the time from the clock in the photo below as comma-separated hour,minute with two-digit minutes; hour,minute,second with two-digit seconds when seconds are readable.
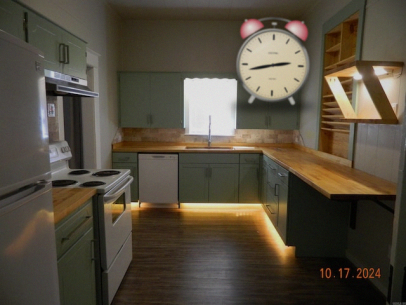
2,43
